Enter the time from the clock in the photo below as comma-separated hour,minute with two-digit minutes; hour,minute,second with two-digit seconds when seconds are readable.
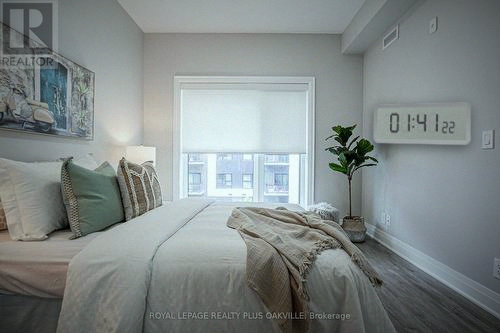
1,41,22
